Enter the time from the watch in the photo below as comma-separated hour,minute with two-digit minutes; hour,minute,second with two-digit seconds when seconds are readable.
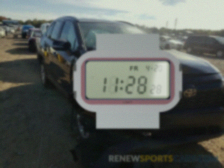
11,28
